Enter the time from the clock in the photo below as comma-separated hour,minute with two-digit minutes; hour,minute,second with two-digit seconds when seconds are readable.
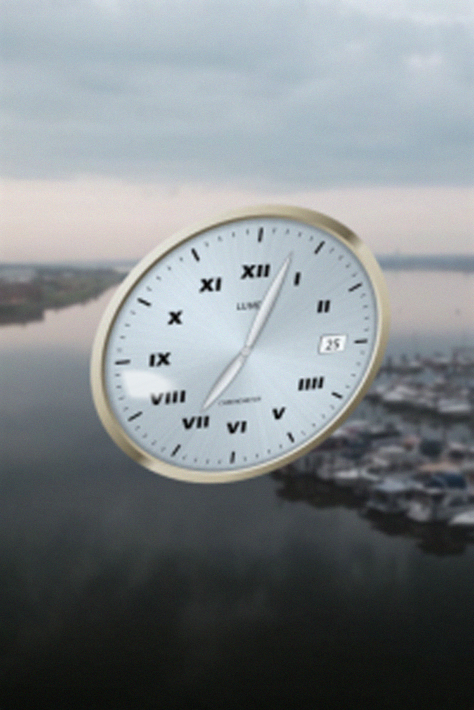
7,03
